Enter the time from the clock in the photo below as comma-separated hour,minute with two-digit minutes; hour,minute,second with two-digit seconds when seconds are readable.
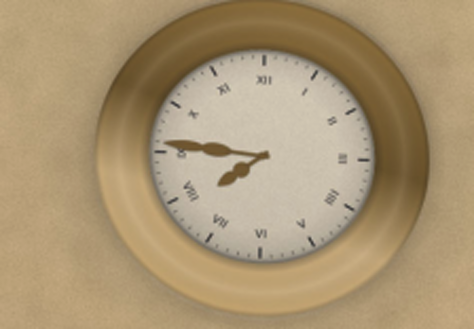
7,46
